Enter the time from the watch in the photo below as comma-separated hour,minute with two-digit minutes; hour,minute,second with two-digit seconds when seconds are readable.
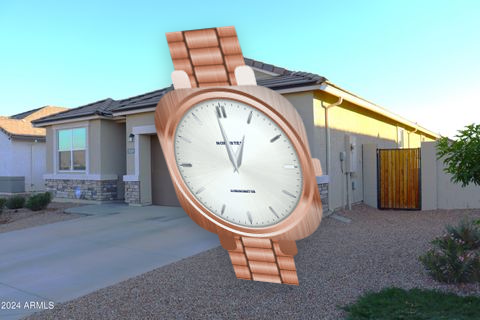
12,59
